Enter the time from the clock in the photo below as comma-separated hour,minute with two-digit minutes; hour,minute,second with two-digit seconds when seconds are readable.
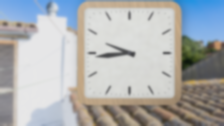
9,44
